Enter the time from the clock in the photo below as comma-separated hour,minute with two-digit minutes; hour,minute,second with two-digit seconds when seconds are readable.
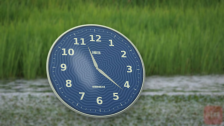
11,22
